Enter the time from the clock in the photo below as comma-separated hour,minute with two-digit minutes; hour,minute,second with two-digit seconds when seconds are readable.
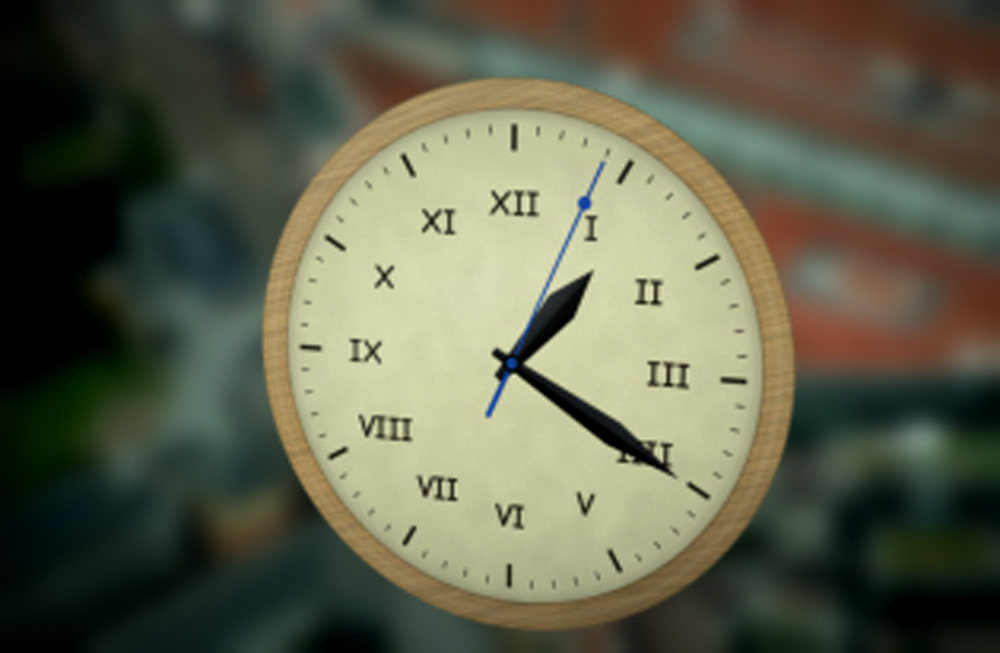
1,20,04
